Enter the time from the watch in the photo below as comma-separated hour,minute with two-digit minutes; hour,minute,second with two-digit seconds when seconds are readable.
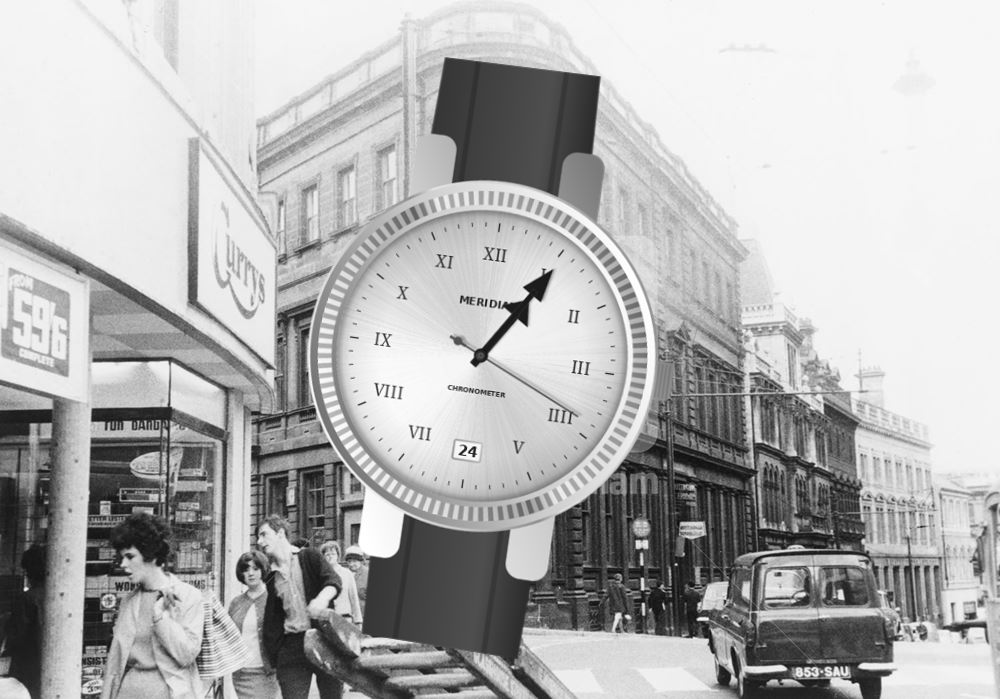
1,05,19
